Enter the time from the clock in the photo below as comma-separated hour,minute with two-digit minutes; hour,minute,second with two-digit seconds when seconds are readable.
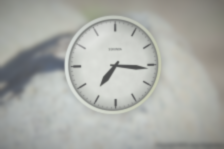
7,16
